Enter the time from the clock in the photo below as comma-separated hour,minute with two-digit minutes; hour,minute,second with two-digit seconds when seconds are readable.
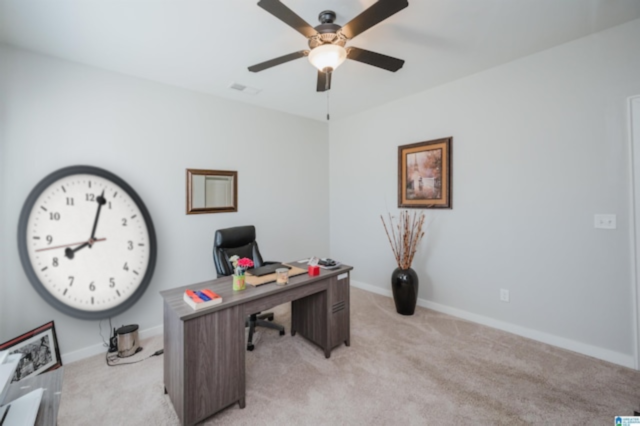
8,02,43
